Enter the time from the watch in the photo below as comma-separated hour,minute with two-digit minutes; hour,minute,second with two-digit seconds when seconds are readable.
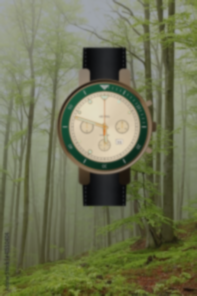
5,48
